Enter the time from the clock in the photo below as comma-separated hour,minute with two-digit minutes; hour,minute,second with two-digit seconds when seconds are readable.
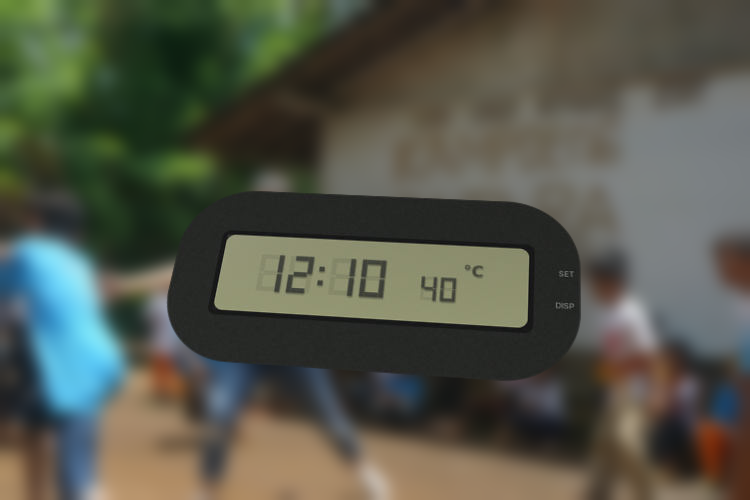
12,10
